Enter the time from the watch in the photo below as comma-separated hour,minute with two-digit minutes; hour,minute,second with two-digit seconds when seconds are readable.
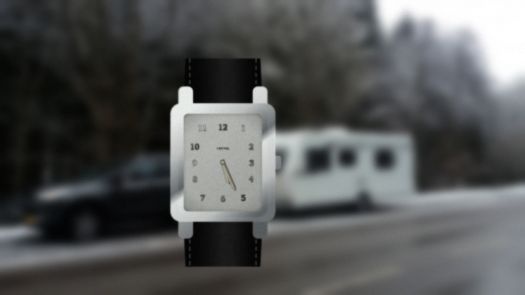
5,26
